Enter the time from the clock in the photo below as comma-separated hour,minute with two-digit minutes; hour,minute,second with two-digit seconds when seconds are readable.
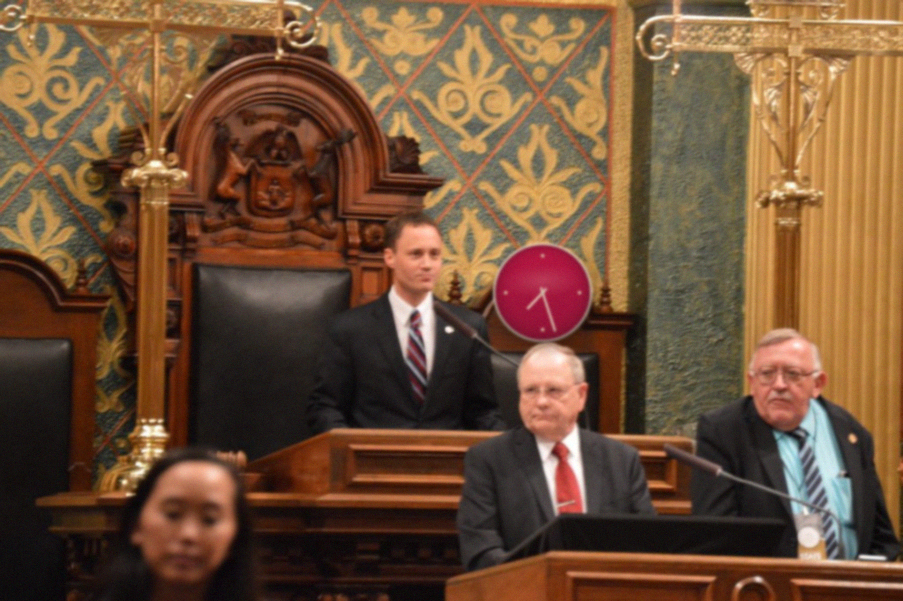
7,27
